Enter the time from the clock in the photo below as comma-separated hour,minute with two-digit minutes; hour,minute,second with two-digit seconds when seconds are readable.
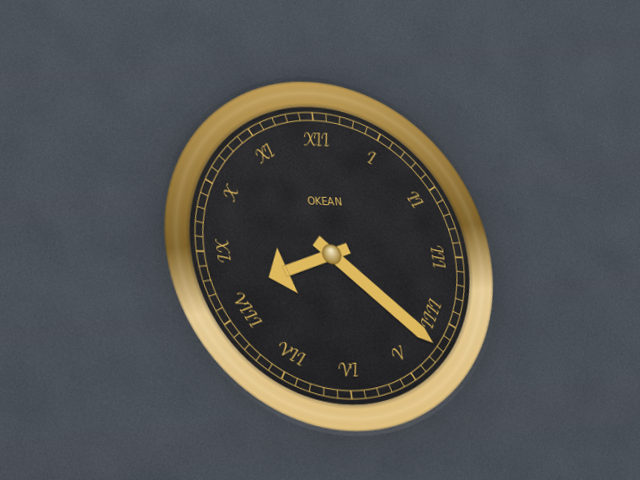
8,22
